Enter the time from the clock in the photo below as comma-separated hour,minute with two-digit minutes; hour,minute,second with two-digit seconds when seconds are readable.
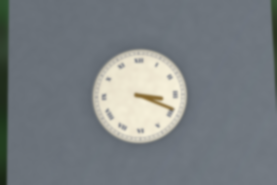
3,19
